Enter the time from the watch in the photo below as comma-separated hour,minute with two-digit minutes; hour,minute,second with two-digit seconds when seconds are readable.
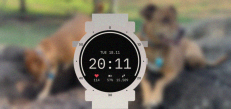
20,11
